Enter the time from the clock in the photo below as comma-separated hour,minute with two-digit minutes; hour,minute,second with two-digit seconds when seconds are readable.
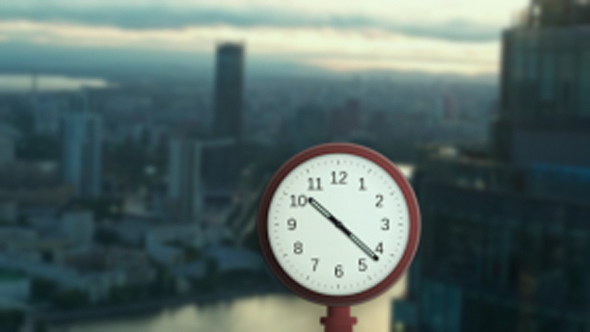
10,22
